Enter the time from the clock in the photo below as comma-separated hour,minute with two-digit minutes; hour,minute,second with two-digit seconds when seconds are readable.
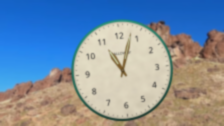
11,03
